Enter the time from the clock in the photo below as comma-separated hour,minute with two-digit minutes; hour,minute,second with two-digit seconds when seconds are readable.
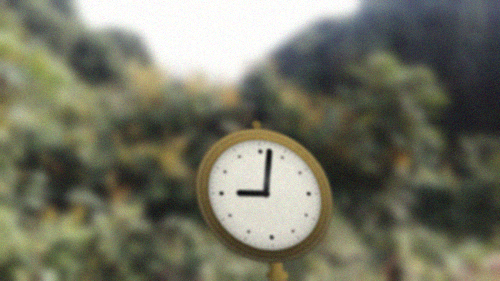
9,02
